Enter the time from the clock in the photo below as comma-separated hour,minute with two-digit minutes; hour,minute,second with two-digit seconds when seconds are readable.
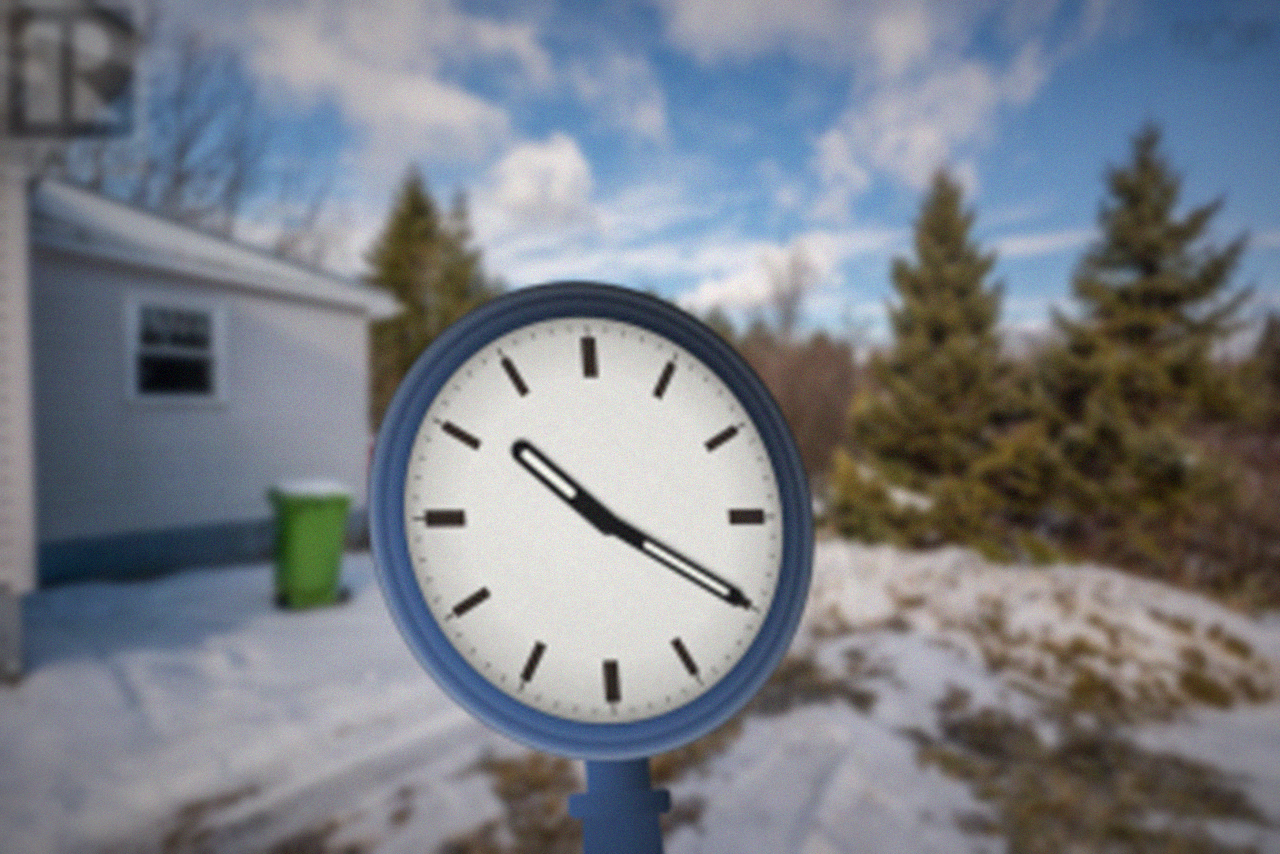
10,20
